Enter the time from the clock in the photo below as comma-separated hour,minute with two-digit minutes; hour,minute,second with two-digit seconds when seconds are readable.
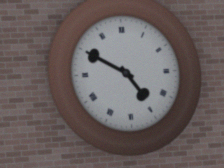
4,50
